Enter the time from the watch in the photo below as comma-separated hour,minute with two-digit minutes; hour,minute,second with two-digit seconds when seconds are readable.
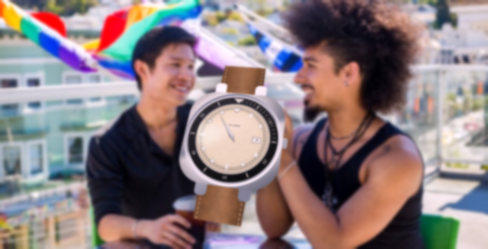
10,54
